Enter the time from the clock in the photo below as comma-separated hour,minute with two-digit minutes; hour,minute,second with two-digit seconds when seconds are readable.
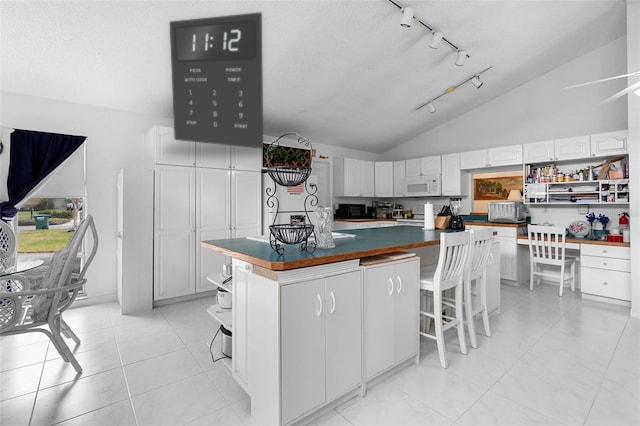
11,12
